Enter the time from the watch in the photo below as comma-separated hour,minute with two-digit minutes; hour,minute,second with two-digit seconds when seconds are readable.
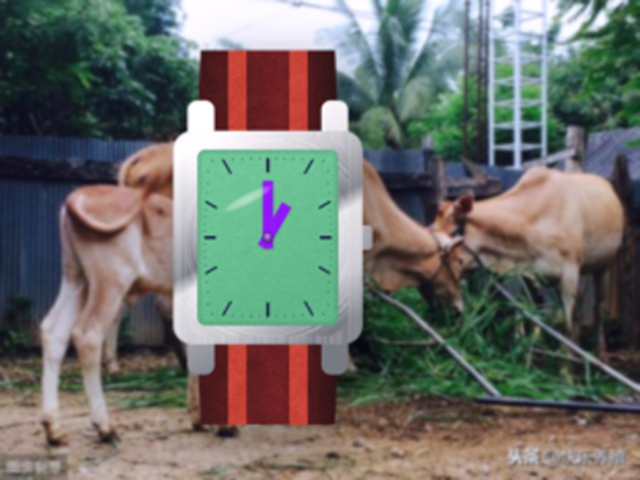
1,00
